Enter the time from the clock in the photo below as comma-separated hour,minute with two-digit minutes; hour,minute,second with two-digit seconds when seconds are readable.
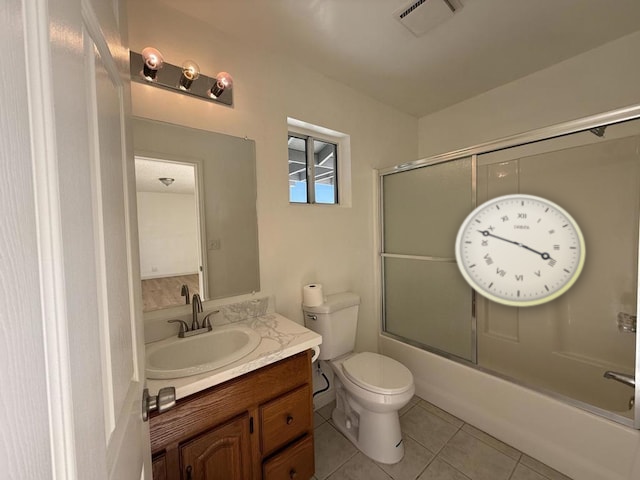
3,48
